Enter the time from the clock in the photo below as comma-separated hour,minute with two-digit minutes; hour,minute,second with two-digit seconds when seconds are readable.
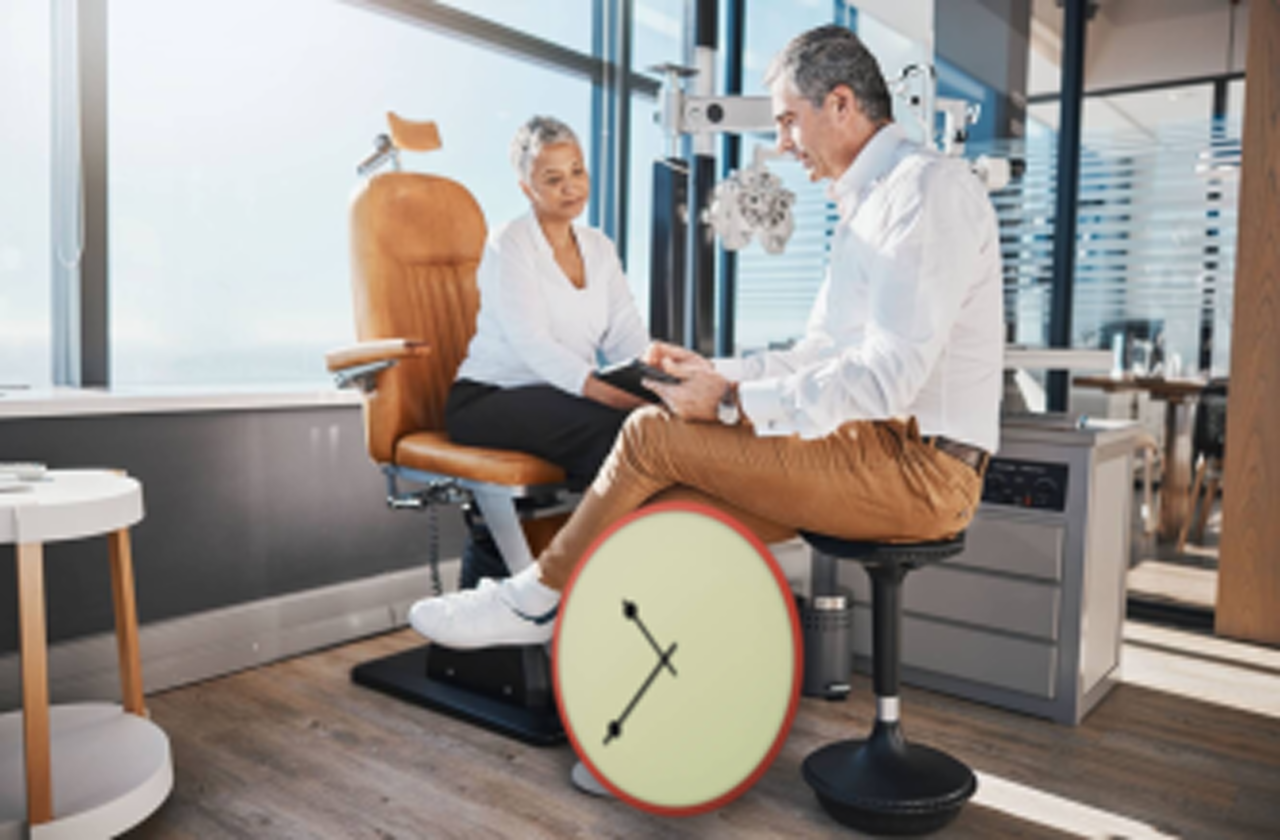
10,37
